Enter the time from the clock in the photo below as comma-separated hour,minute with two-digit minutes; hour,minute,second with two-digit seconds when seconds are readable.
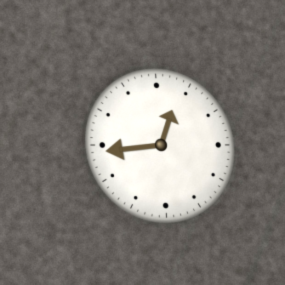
12,44
